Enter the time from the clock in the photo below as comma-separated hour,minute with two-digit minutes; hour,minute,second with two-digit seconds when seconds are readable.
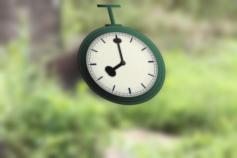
8,00
